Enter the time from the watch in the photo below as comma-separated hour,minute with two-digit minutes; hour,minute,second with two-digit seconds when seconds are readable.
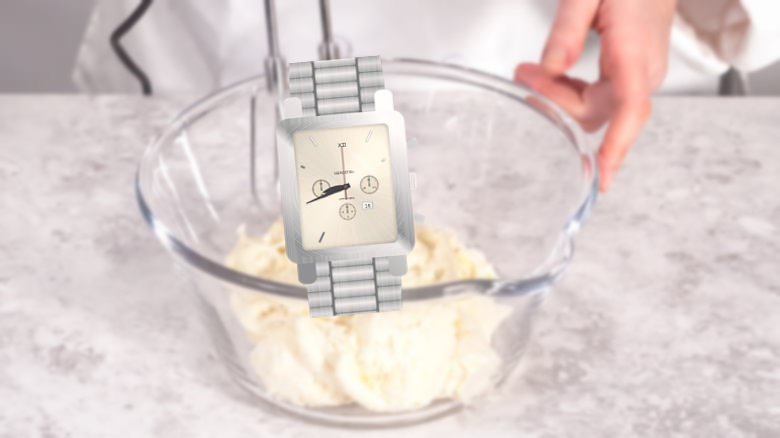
8,42
